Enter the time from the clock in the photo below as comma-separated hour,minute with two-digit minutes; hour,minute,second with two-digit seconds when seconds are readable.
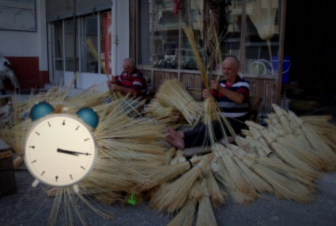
3,15
